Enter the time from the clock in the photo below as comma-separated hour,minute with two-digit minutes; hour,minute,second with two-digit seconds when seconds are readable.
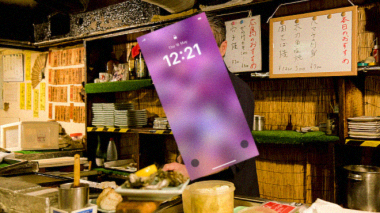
12,21
